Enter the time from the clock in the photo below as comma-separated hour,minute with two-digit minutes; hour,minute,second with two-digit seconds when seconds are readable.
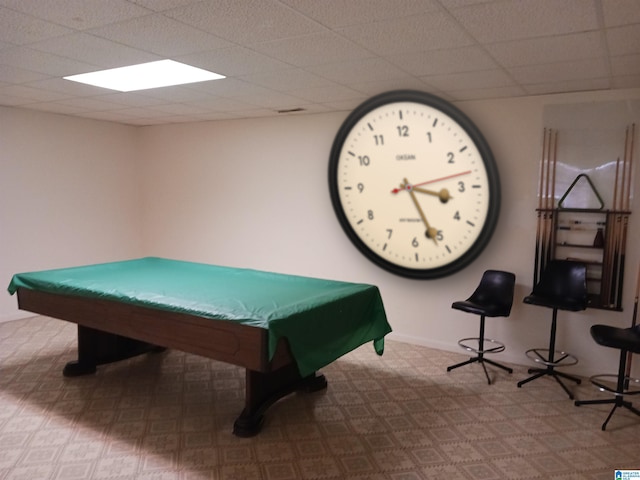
3,26,13
